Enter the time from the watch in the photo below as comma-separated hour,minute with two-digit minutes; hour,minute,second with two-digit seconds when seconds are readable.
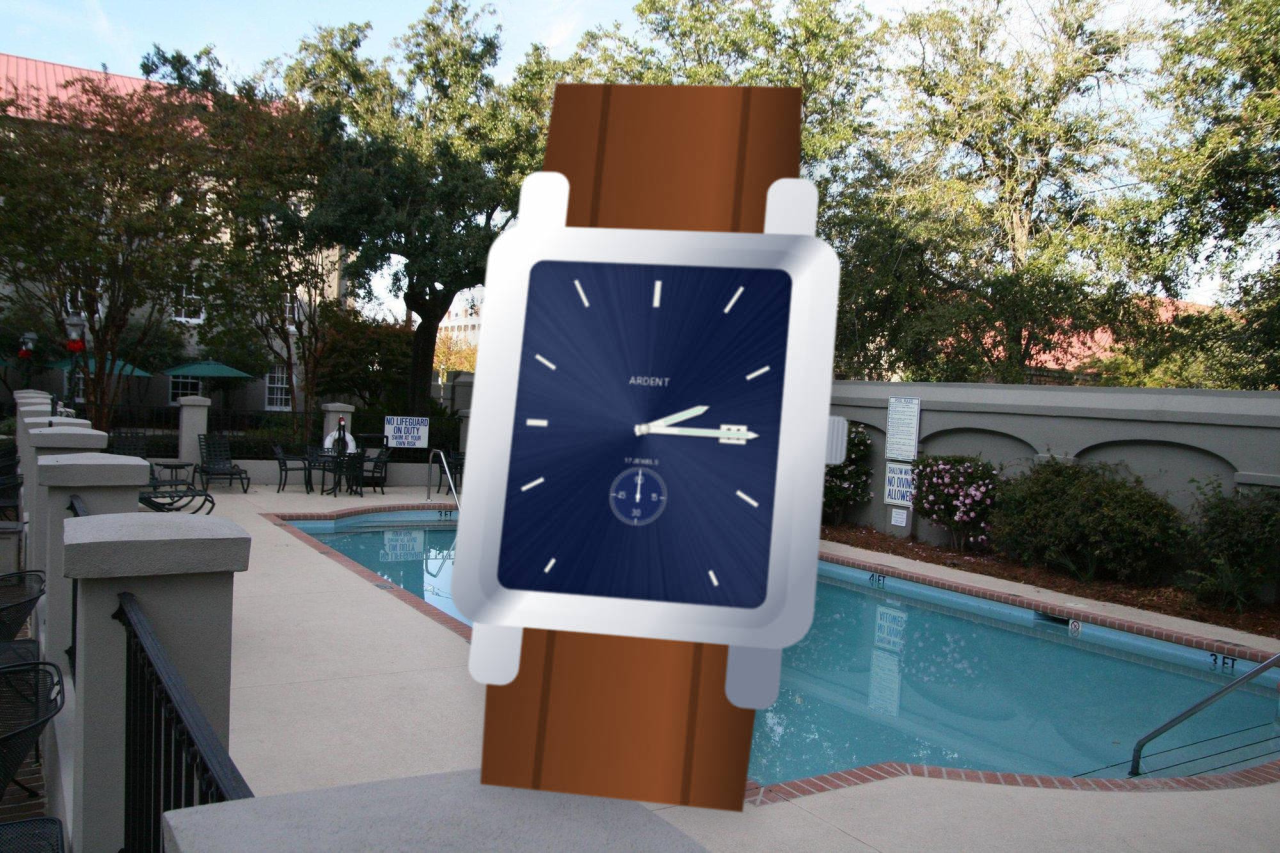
2,15
